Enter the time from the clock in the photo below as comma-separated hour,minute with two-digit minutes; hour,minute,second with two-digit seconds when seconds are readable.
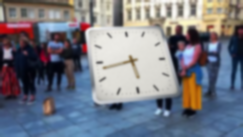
5,43
